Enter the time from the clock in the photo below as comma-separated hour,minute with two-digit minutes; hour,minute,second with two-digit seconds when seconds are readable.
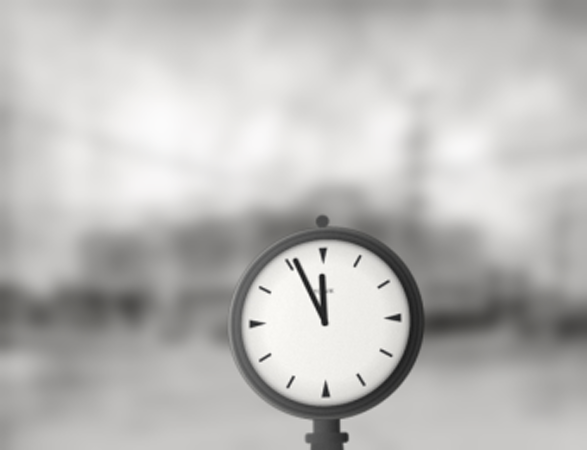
11,56
